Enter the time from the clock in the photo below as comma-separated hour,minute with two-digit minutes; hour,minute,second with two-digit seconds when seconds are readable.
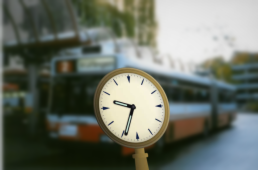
9,34
